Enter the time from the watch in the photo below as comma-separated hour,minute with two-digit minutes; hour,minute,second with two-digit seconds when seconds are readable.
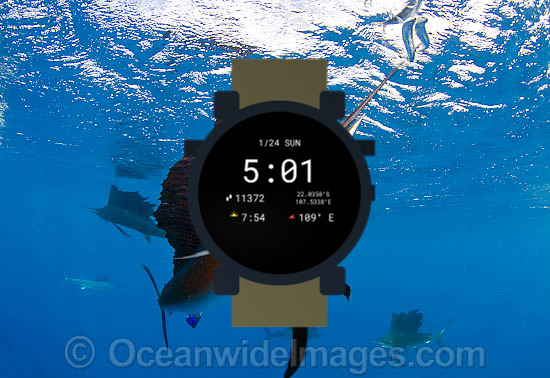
5,01
